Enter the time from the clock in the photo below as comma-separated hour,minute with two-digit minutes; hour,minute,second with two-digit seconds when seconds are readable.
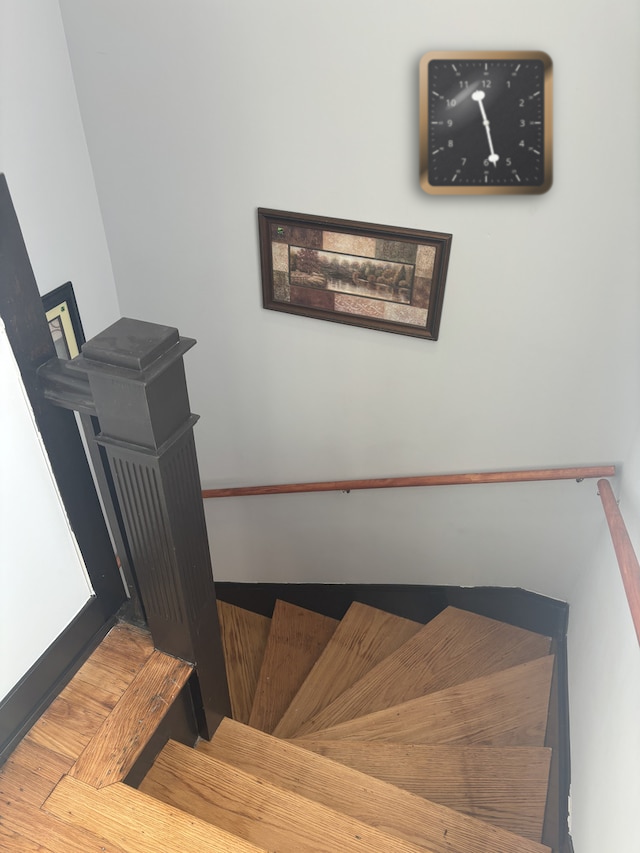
11,28
